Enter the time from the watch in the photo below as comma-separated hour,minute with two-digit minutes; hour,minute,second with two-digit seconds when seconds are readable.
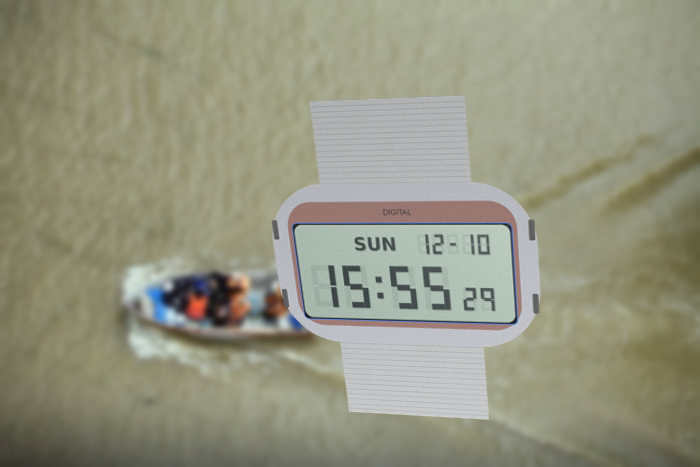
15,55,29
